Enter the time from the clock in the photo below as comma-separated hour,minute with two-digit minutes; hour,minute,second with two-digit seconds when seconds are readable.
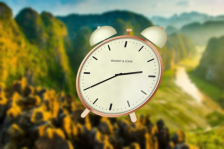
2,40
